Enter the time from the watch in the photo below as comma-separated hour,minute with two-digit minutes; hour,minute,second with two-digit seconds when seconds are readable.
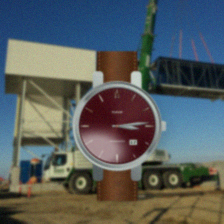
3,14
